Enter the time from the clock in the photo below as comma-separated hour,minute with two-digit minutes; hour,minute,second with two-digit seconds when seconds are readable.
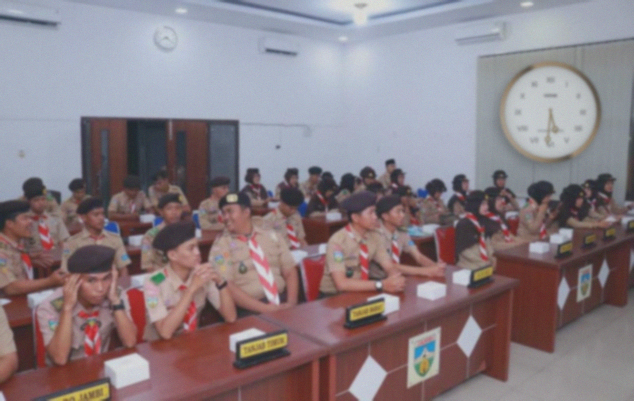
5,31
